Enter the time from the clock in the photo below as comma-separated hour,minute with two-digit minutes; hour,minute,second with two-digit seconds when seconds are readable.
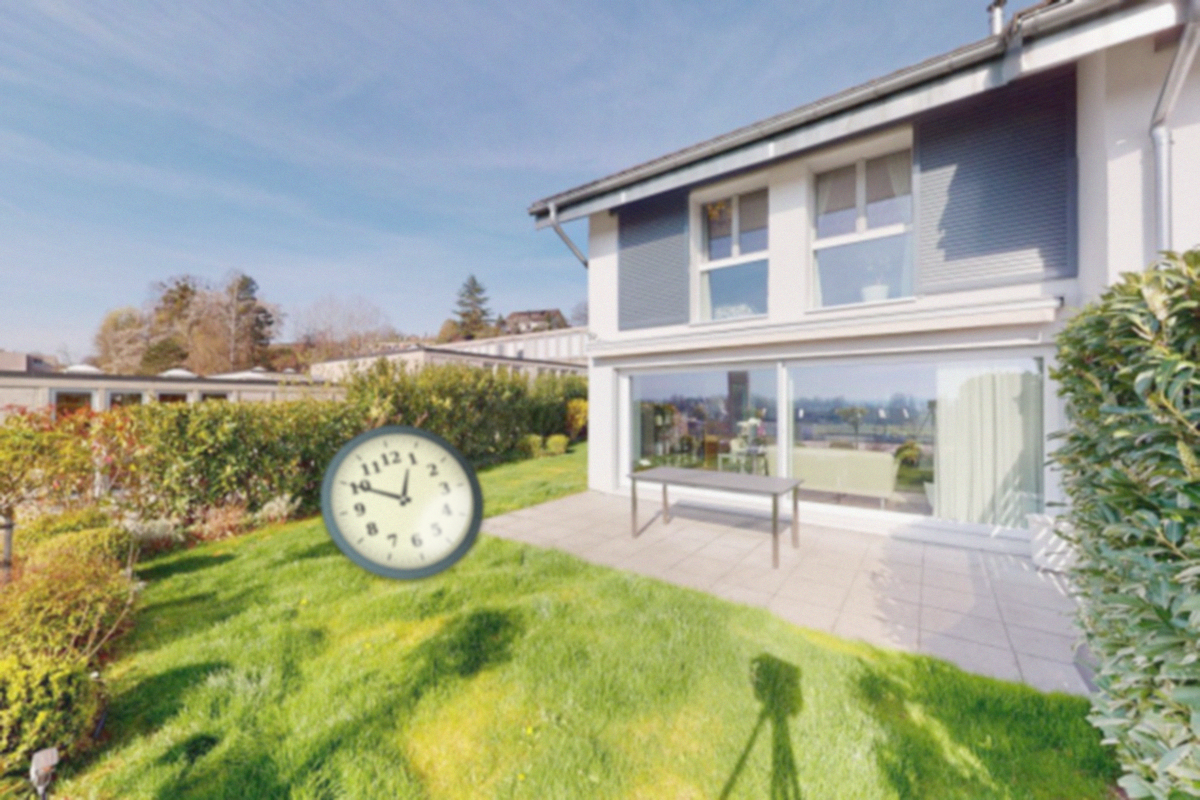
12,50
